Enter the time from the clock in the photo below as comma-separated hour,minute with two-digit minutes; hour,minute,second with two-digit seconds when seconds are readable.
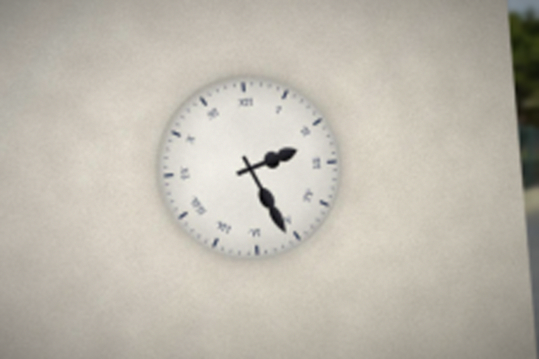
2,26
